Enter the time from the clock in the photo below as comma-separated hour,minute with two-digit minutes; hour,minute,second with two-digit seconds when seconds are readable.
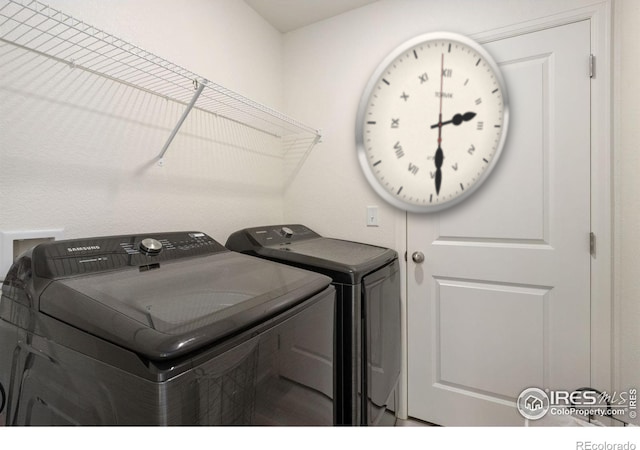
2,28,59
